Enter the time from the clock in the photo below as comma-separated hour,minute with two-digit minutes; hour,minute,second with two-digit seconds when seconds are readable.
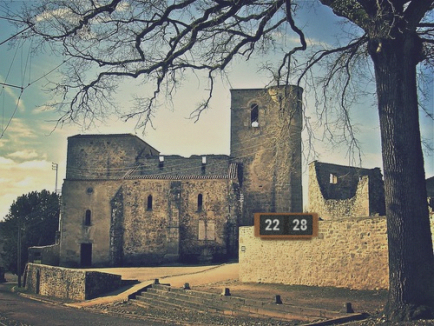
22,28
